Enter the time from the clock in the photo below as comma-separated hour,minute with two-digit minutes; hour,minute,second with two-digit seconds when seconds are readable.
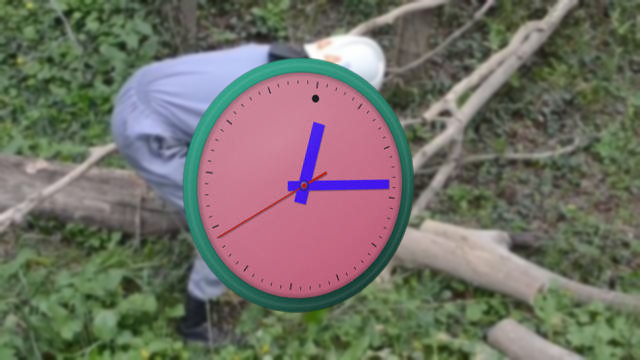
12,13,39
